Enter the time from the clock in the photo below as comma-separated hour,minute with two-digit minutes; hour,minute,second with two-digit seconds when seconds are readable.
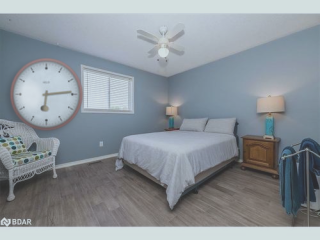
6,14
